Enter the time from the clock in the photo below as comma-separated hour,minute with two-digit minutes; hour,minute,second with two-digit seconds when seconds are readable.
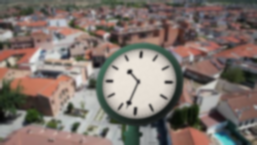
10,33
